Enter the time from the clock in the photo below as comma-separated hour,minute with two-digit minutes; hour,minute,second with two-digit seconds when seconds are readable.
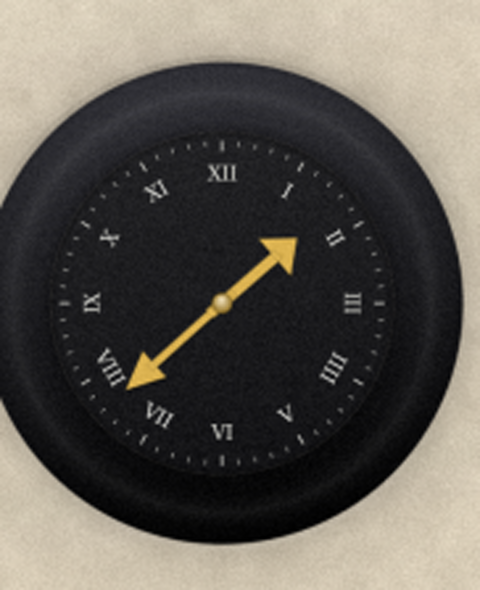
1,38
